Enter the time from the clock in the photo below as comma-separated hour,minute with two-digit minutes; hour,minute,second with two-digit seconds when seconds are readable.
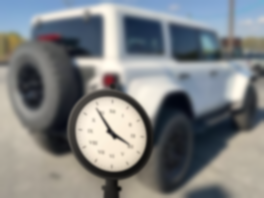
3,54
